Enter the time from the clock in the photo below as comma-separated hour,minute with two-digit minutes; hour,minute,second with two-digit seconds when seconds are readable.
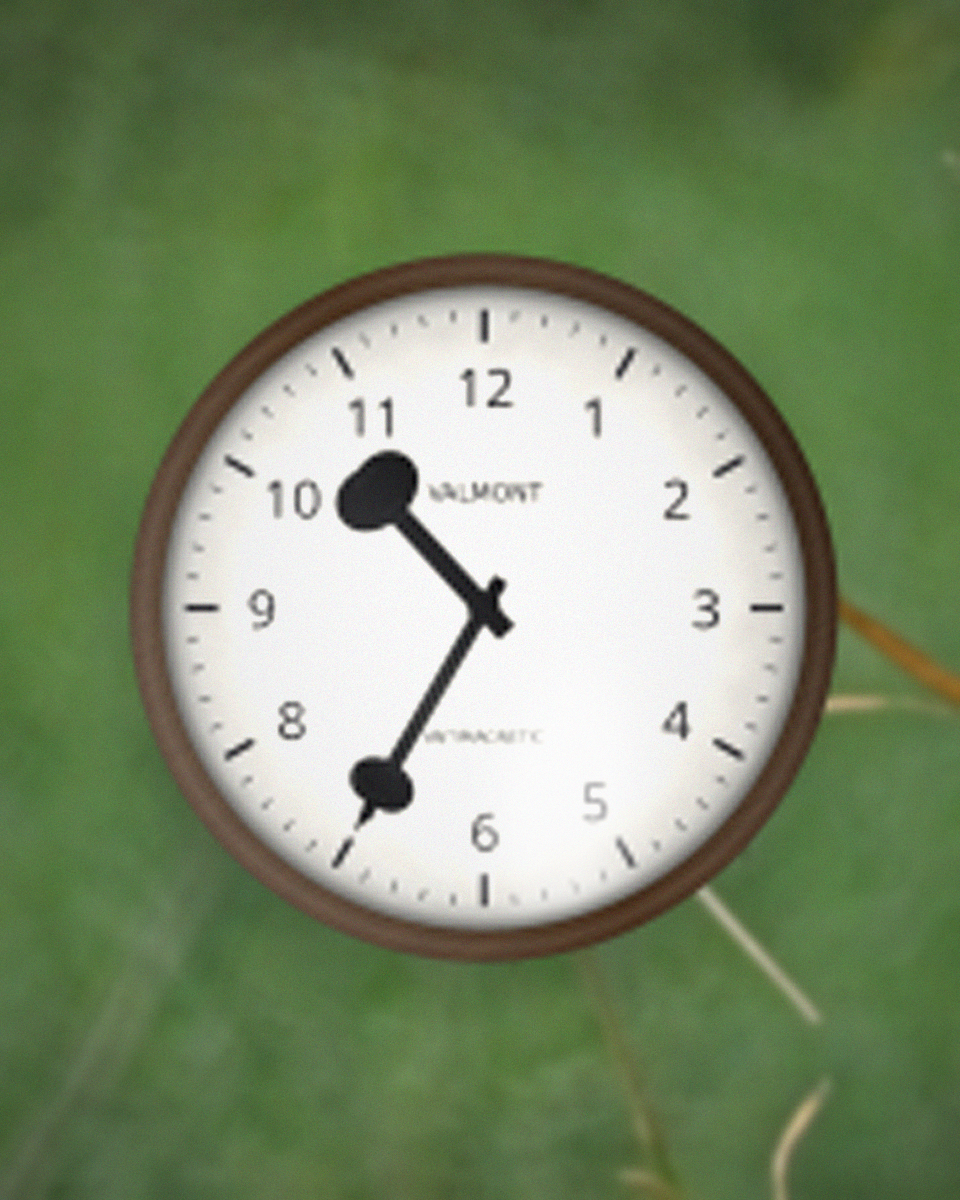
10,35
